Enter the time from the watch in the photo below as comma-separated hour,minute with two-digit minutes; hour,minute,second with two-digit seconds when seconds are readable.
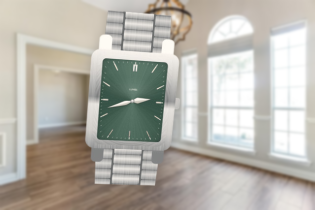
2,42
